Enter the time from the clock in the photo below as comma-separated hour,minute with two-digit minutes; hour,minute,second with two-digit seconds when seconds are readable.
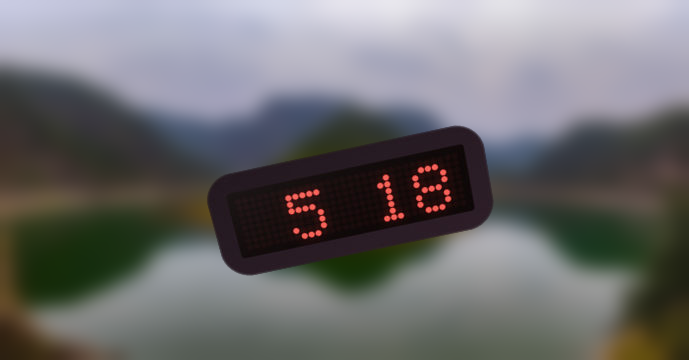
5,18
